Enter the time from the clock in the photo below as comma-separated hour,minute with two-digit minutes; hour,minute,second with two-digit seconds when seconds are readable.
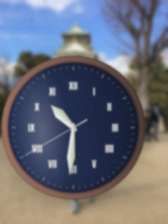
10,30,40
